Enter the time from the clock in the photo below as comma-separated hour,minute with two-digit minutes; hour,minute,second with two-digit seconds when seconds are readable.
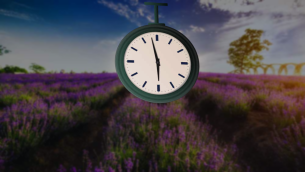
5,58
